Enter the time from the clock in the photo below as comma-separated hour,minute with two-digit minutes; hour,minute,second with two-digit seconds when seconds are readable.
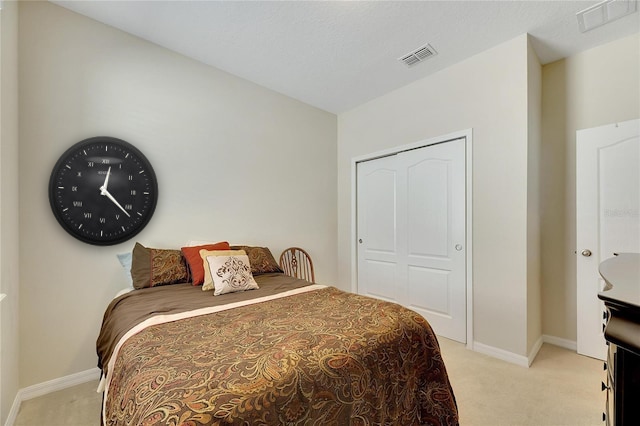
12,22
